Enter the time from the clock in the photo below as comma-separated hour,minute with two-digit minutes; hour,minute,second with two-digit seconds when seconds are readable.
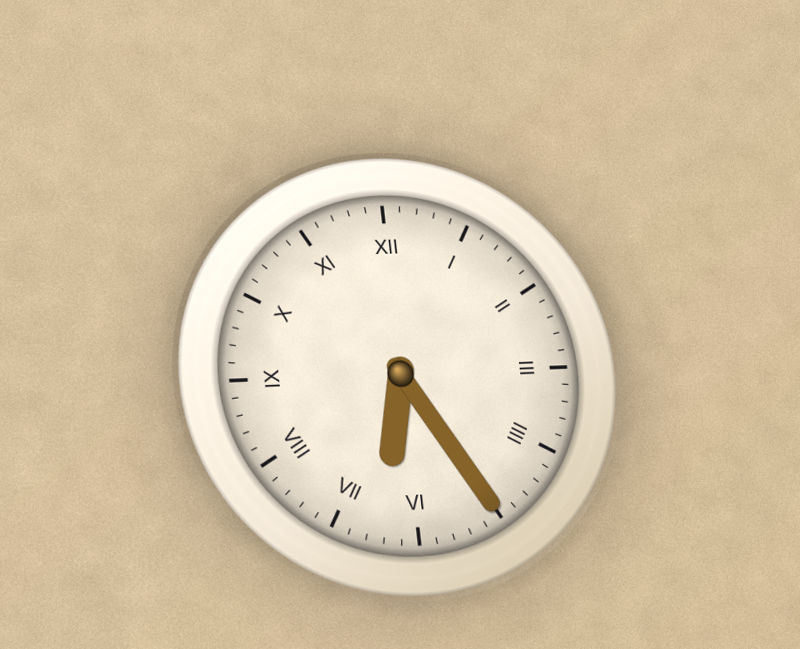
6,25
